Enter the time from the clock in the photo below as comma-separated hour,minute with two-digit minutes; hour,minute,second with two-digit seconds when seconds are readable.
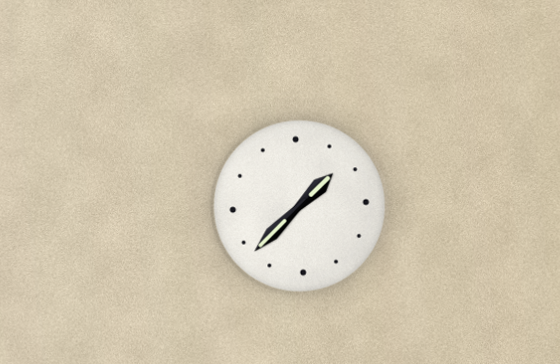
1,38
